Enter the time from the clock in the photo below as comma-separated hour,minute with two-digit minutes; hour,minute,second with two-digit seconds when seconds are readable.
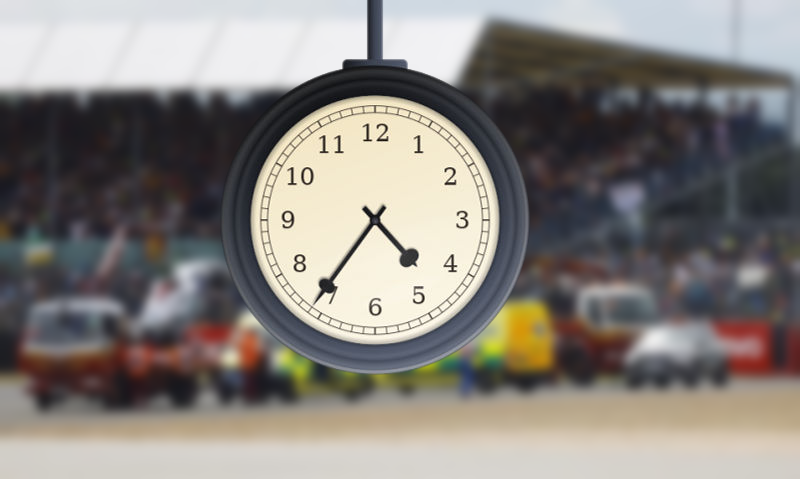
4,36
